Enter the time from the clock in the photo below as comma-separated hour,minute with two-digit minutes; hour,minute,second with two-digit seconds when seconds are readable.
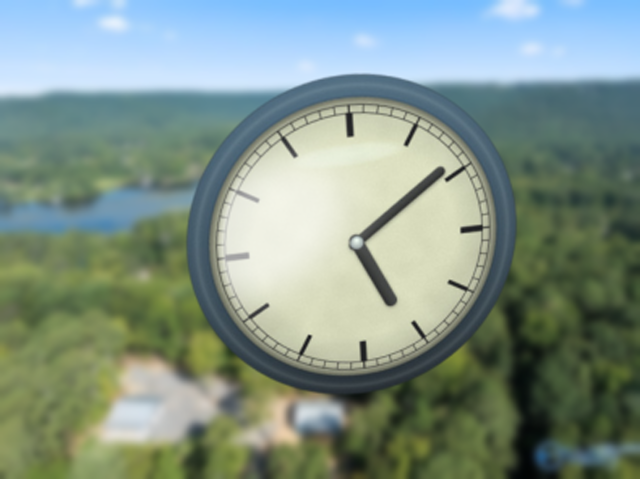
5,09
